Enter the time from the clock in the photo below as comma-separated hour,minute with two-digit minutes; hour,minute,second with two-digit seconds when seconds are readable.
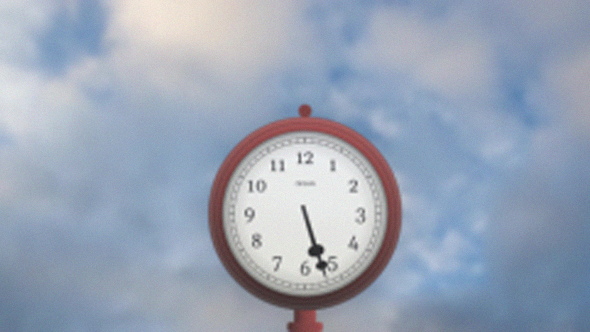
5,27
